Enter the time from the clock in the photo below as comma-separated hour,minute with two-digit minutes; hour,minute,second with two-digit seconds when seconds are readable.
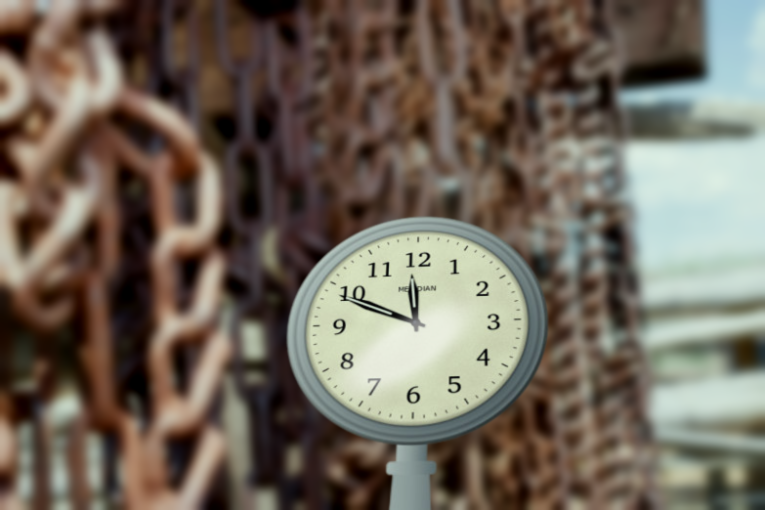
11,49
